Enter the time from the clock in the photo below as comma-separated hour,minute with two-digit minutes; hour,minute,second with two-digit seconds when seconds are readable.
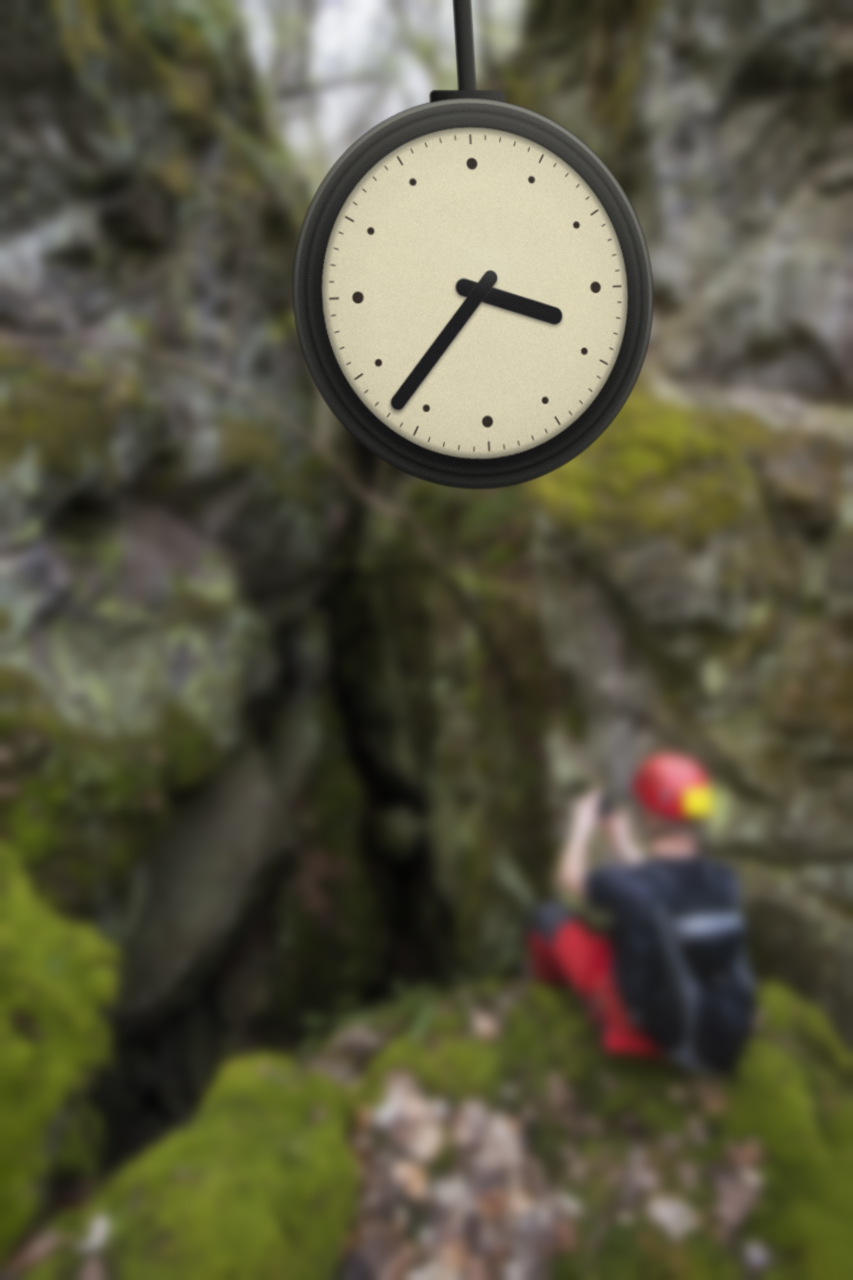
3,37
